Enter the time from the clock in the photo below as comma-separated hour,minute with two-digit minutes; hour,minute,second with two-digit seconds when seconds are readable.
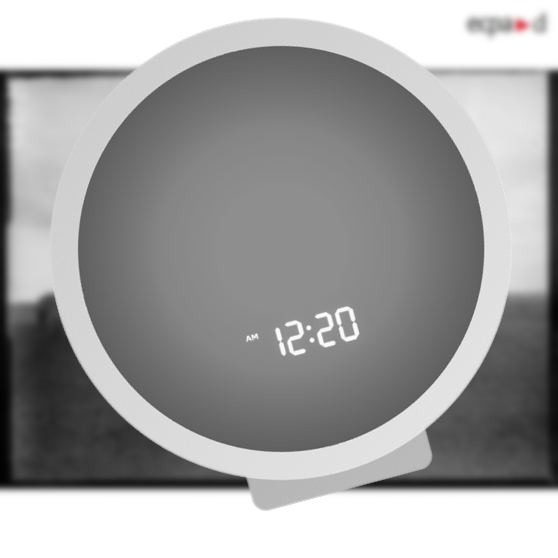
12,20
